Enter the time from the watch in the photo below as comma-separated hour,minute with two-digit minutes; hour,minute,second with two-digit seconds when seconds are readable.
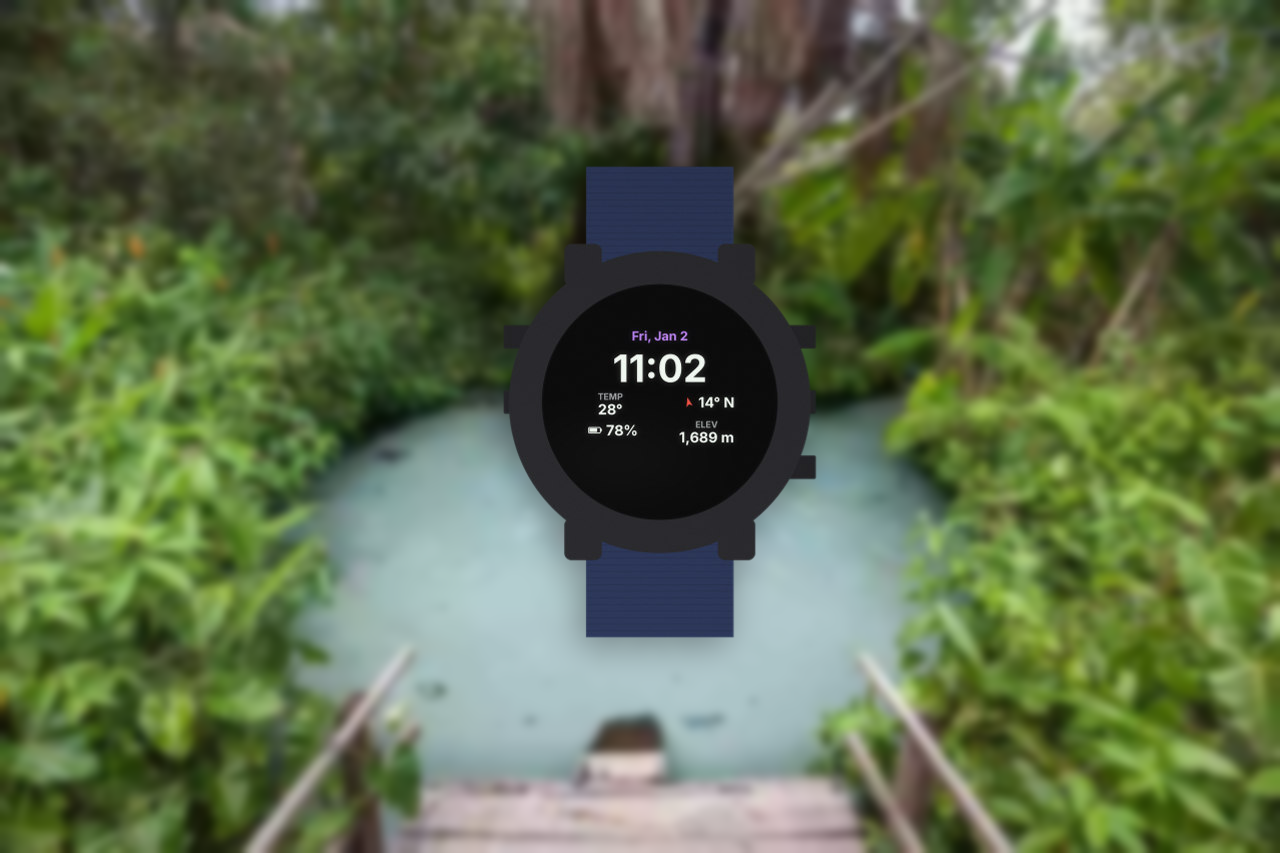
11,02
